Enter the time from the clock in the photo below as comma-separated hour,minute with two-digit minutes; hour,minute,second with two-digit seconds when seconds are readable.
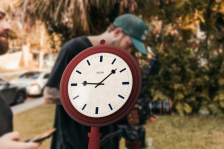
9,08
